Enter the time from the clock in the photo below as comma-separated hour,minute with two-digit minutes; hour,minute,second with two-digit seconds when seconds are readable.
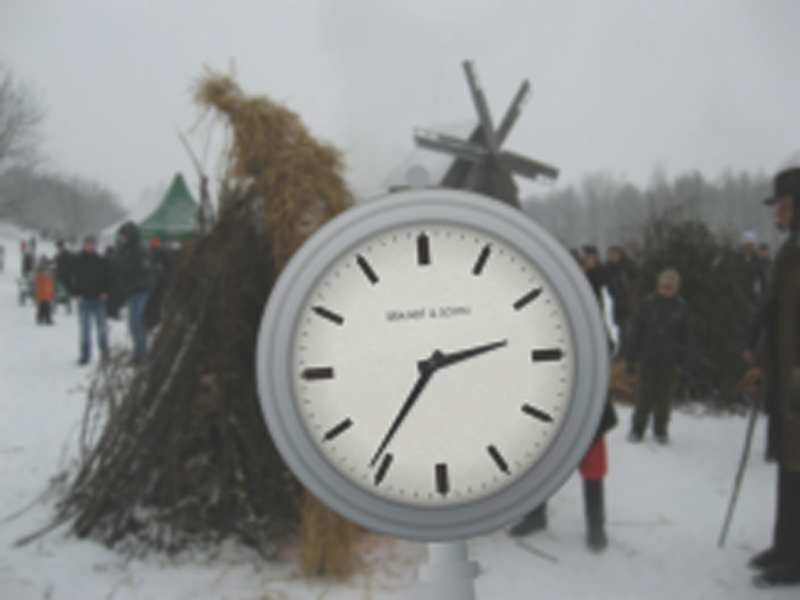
2,36
